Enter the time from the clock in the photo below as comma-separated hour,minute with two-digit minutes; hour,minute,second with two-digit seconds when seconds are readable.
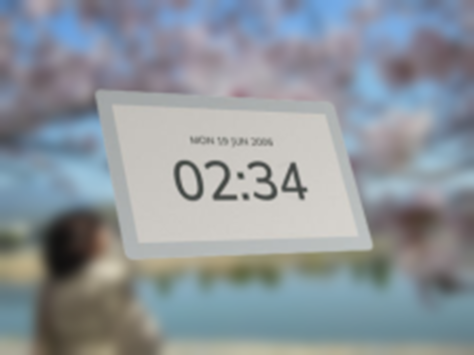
2,34
